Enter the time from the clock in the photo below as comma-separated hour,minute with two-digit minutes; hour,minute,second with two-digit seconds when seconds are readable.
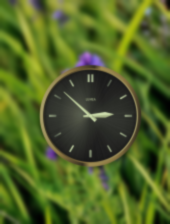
2,52
